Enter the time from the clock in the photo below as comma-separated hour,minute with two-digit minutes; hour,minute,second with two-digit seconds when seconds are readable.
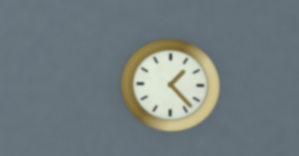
1,23
